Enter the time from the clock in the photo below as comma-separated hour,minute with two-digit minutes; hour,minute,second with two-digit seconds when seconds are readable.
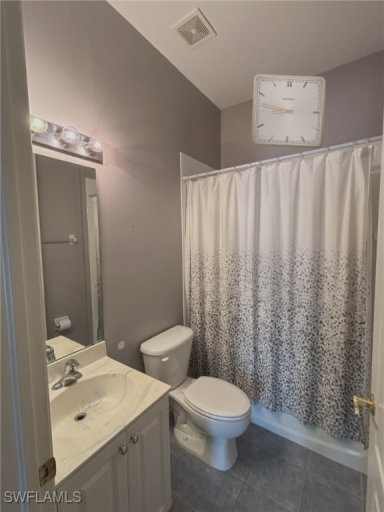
8,47
